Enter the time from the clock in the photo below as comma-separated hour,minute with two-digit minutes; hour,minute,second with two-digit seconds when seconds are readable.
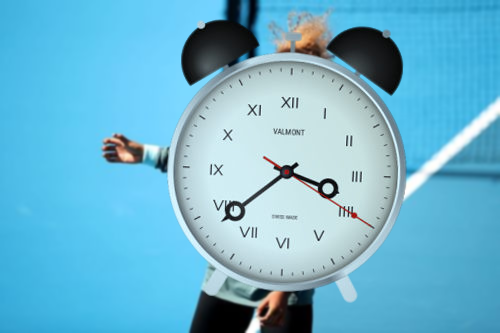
3,38,20
